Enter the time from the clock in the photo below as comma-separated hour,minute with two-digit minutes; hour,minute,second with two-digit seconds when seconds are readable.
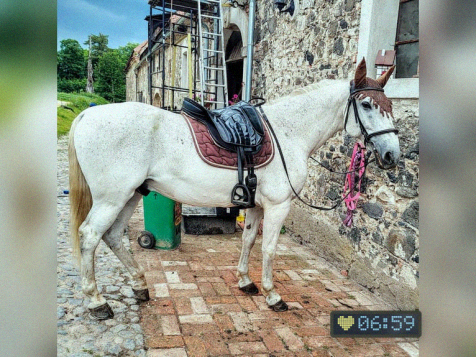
6,59
